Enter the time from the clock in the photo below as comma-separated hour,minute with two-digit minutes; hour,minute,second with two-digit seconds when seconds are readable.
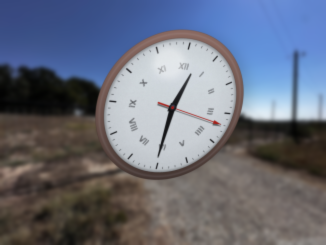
12,30,17
